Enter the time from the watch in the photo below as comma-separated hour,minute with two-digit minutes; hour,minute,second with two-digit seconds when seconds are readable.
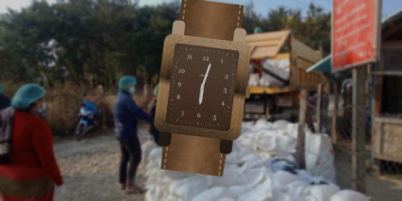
6,02
